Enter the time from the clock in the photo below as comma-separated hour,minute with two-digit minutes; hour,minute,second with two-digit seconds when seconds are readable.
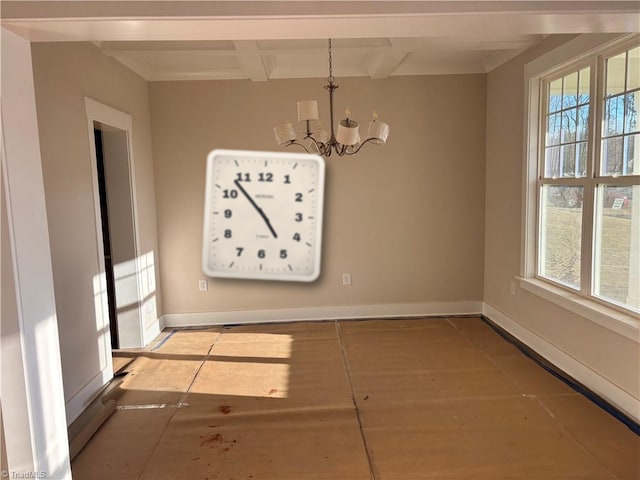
4,53
